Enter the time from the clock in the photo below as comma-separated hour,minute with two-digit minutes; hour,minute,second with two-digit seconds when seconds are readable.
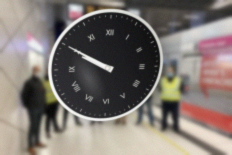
9,50
